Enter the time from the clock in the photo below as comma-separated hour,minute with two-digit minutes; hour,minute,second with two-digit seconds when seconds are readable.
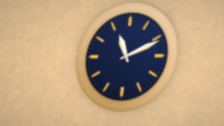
11,11
